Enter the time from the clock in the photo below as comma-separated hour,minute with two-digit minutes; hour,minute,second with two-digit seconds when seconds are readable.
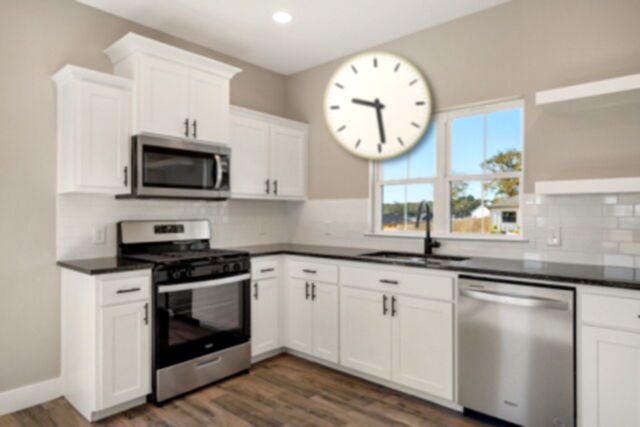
9,29
